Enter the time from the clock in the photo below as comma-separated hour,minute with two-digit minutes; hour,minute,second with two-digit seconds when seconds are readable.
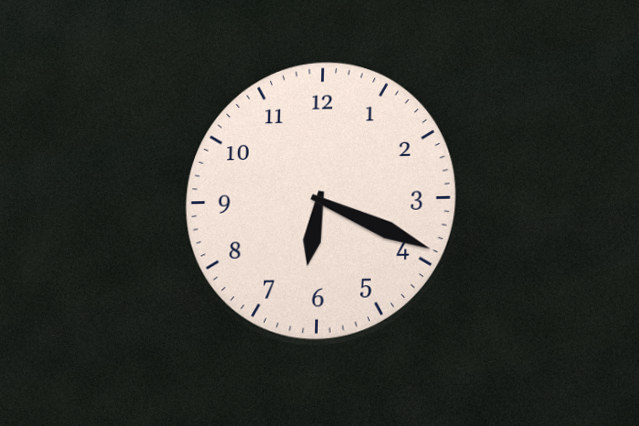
6,19
